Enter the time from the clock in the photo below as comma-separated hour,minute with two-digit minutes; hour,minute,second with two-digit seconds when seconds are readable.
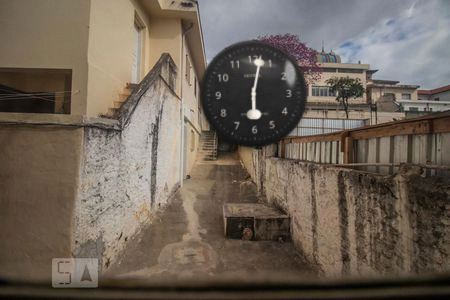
6,02
